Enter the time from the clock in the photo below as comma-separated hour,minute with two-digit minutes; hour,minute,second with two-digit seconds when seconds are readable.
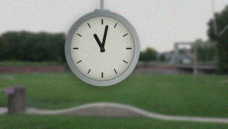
11,02
